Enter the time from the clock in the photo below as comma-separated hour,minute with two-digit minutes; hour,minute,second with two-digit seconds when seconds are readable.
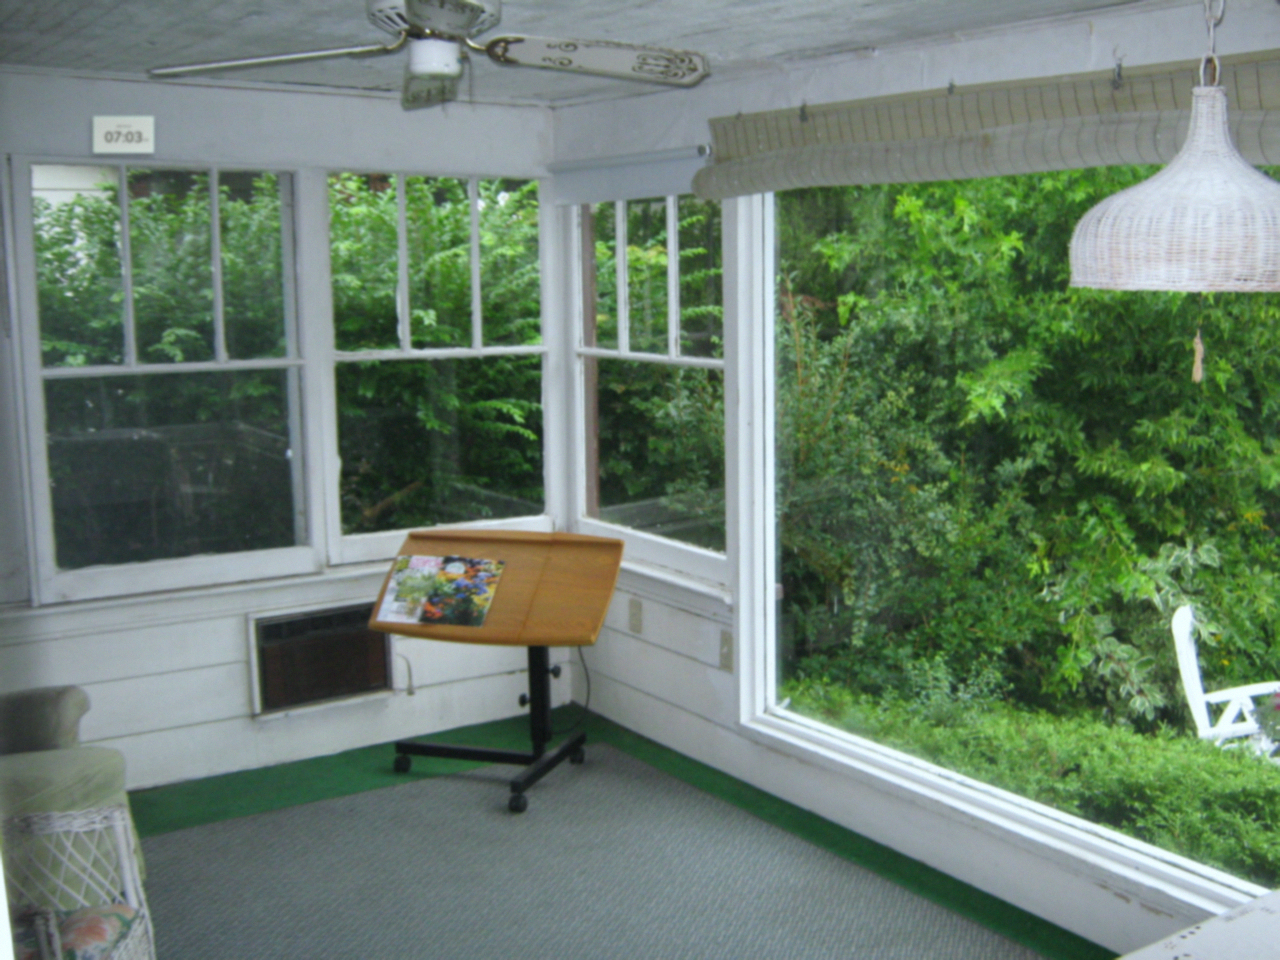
7,03
